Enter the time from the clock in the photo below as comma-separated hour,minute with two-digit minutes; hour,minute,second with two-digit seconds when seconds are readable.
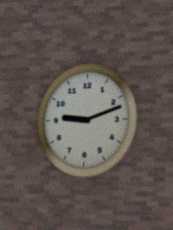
9,12
